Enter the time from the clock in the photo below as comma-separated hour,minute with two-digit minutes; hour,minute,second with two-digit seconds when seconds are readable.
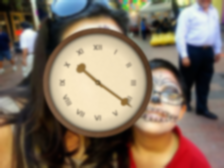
10,21
